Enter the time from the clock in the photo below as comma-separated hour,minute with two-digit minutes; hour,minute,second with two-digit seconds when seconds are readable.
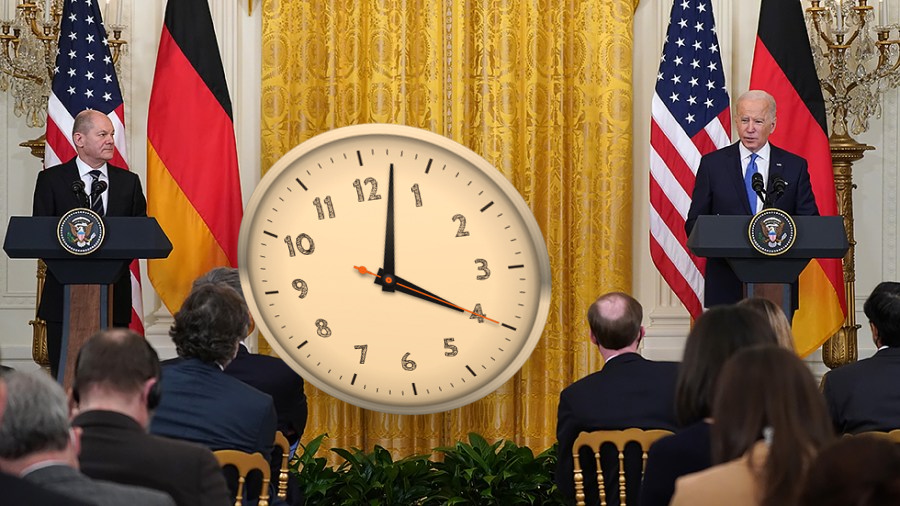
4,02,20
